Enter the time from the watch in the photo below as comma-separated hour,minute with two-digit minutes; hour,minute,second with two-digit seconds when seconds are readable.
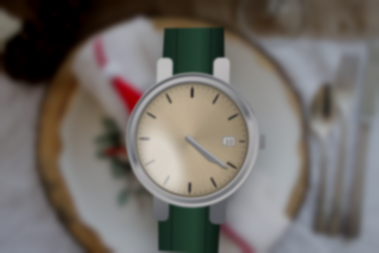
4,21
